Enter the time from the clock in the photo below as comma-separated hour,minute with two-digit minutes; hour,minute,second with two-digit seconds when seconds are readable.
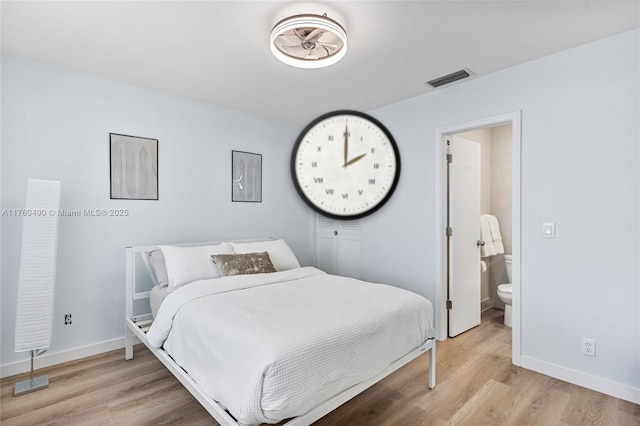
2,00
